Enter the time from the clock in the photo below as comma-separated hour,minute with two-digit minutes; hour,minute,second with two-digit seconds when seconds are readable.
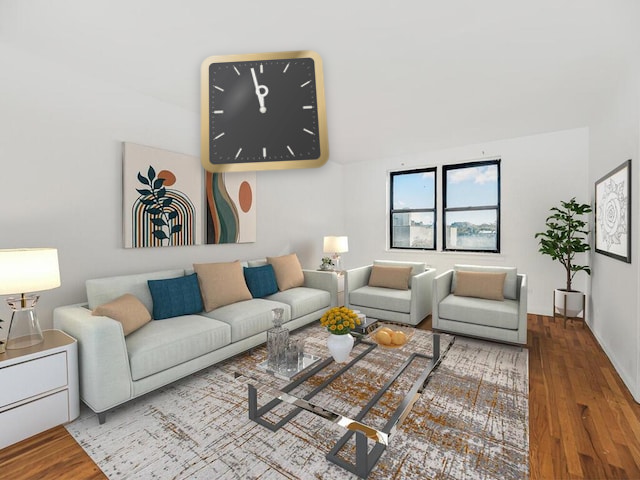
11,58
